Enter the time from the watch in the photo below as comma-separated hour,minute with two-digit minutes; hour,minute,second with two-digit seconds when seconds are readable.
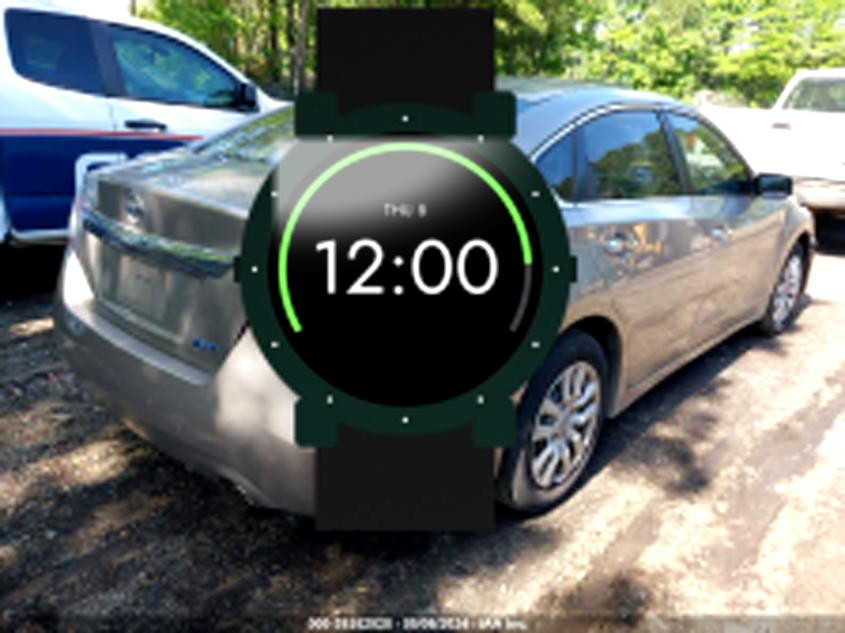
12,00
